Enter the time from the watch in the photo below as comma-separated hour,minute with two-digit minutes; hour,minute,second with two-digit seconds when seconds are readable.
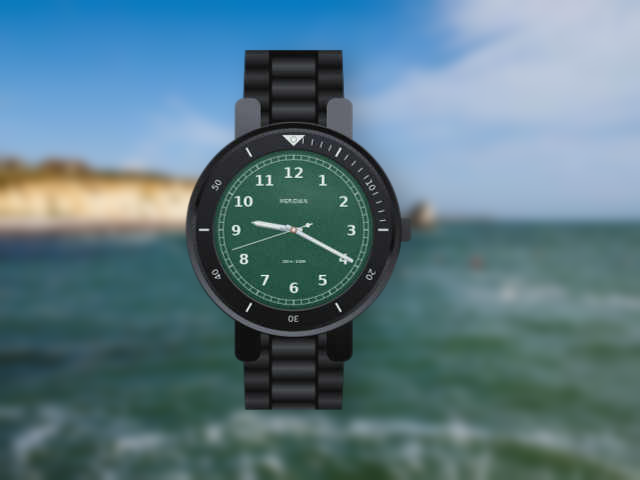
9,19,42
